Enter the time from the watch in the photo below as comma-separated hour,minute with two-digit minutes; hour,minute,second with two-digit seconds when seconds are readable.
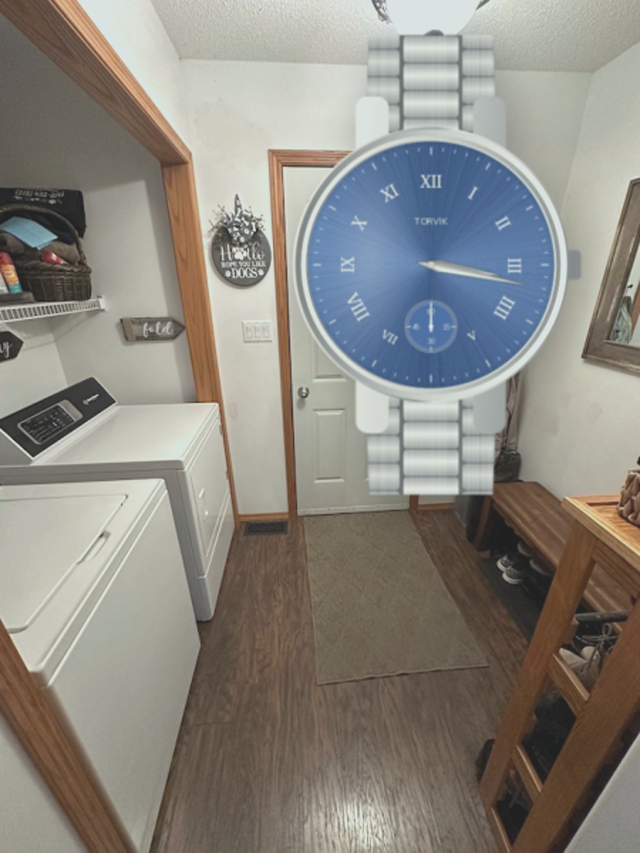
3,17
